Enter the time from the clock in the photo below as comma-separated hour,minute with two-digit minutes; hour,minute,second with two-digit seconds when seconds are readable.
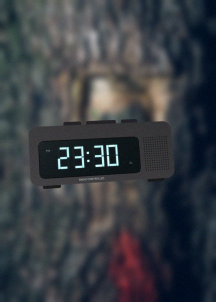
23,30
